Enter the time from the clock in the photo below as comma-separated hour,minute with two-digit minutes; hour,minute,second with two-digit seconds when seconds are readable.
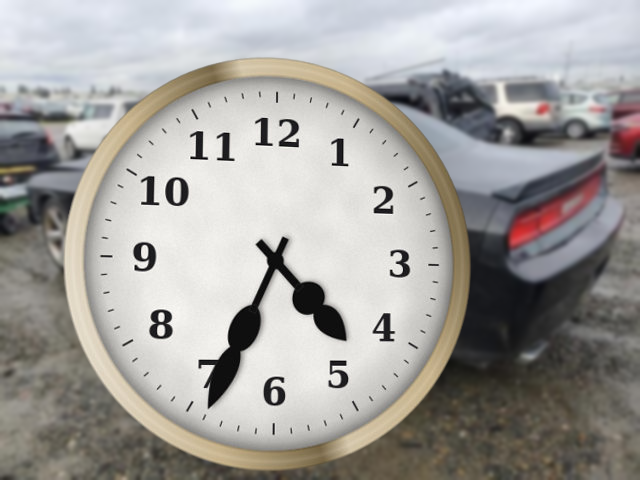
4,34
